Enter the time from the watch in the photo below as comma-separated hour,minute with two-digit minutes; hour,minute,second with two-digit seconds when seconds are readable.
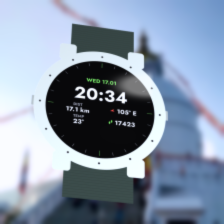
20,34
